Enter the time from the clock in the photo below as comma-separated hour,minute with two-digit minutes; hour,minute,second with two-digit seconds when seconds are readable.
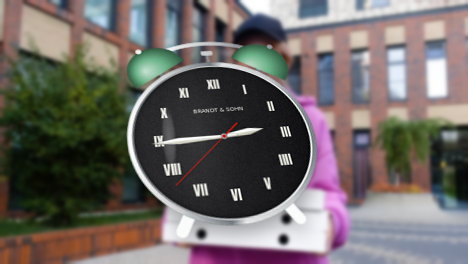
2,44,38
